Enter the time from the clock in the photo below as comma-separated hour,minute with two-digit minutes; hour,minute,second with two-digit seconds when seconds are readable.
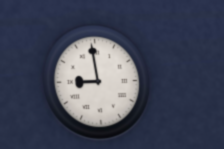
8,59
